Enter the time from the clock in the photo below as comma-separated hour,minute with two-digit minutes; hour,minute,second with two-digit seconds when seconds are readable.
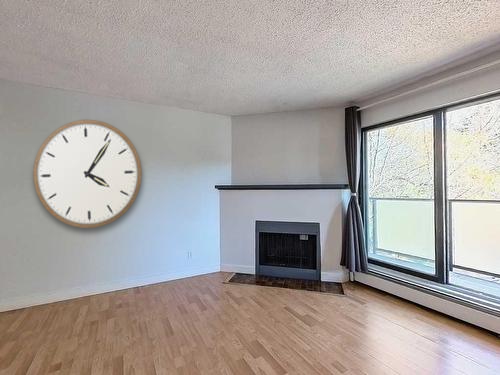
4,06
